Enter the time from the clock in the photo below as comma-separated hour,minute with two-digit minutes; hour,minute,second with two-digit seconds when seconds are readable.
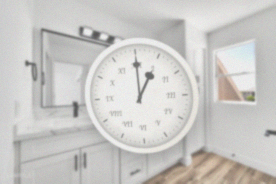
1,00
